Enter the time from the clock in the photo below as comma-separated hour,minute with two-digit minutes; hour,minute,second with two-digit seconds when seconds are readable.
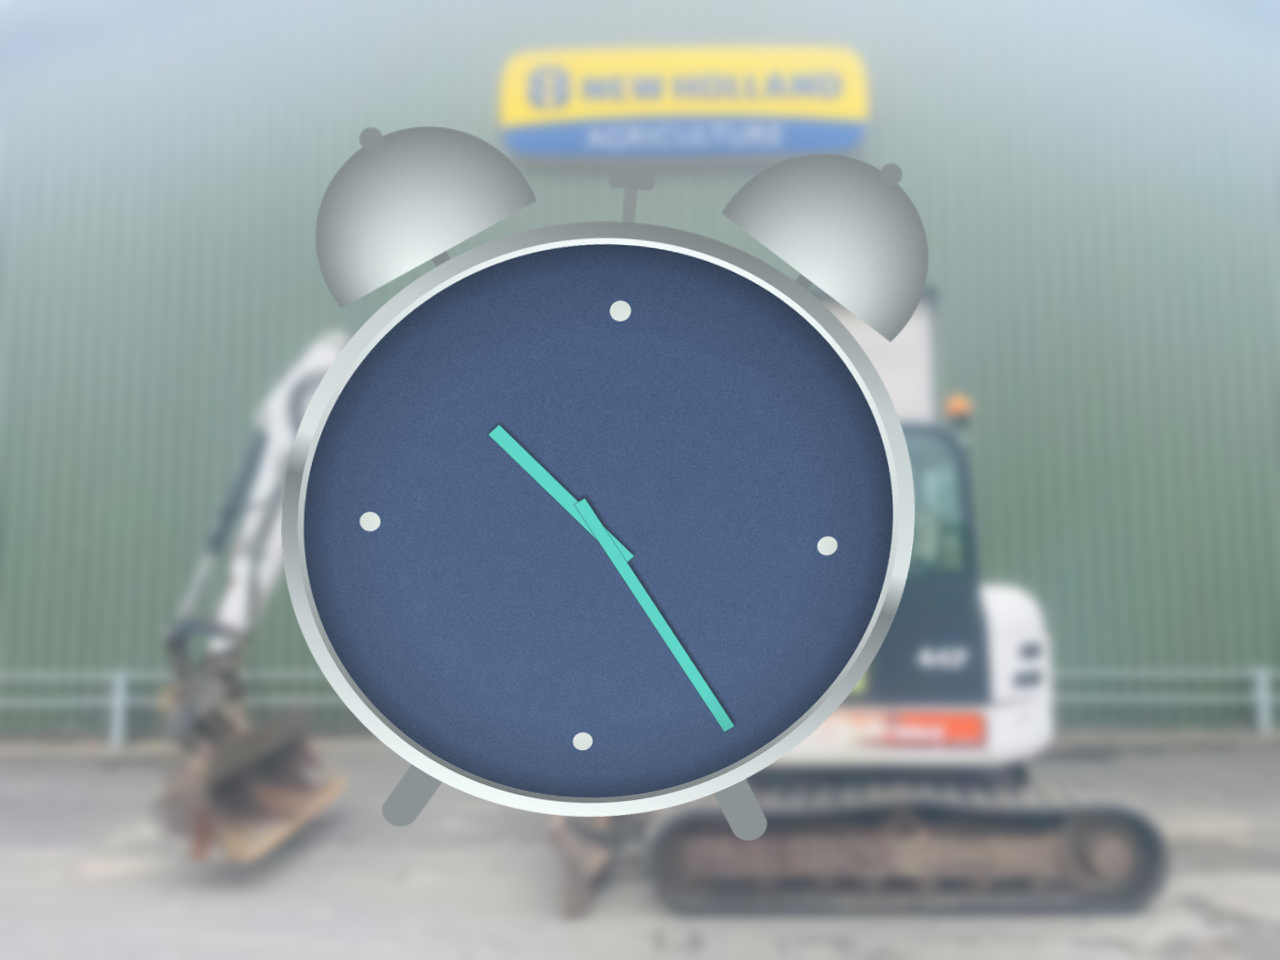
10,24
